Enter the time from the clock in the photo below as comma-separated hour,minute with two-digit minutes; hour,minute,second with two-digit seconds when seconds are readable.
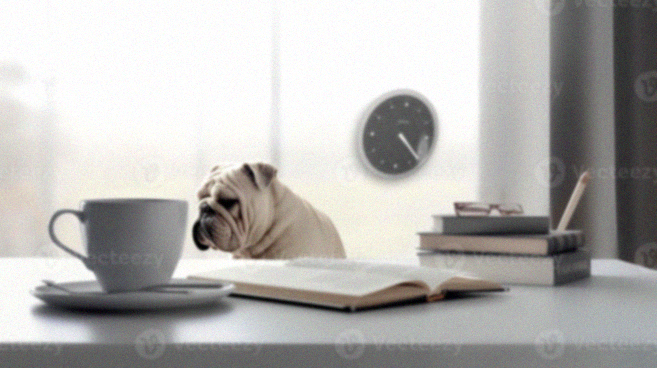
4,22
